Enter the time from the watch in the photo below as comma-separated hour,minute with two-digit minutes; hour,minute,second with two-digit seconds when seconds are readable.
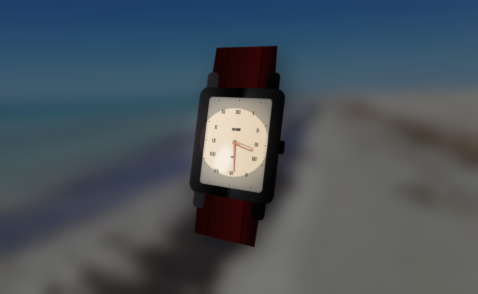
3,29
